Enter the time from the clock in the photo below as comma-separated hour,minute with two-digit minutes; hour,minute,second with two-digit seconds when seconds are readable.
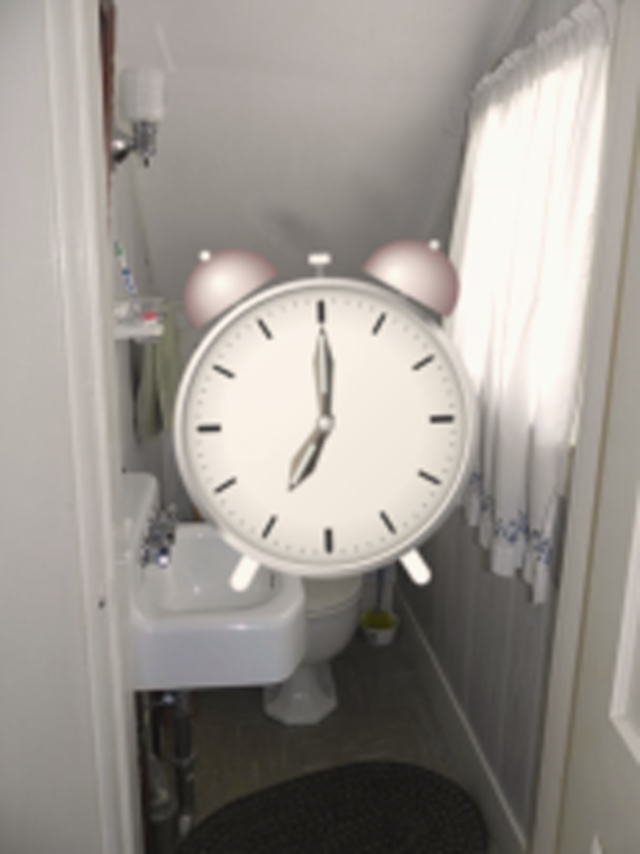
7,00
